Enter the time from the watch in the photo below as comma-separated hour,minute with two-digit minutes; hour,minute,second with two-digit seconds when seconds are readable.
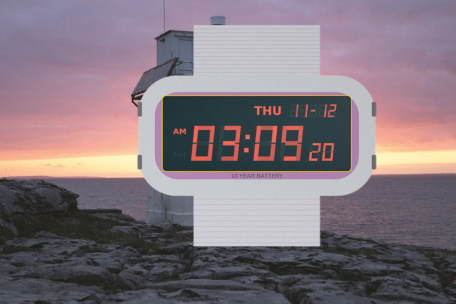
3,09,20
